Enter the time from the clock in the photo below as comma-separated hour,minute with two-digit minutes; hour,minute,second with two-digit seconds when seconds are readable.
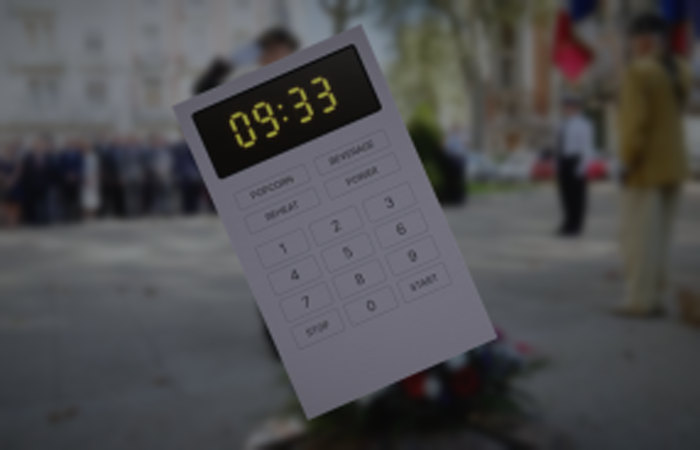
9,33
